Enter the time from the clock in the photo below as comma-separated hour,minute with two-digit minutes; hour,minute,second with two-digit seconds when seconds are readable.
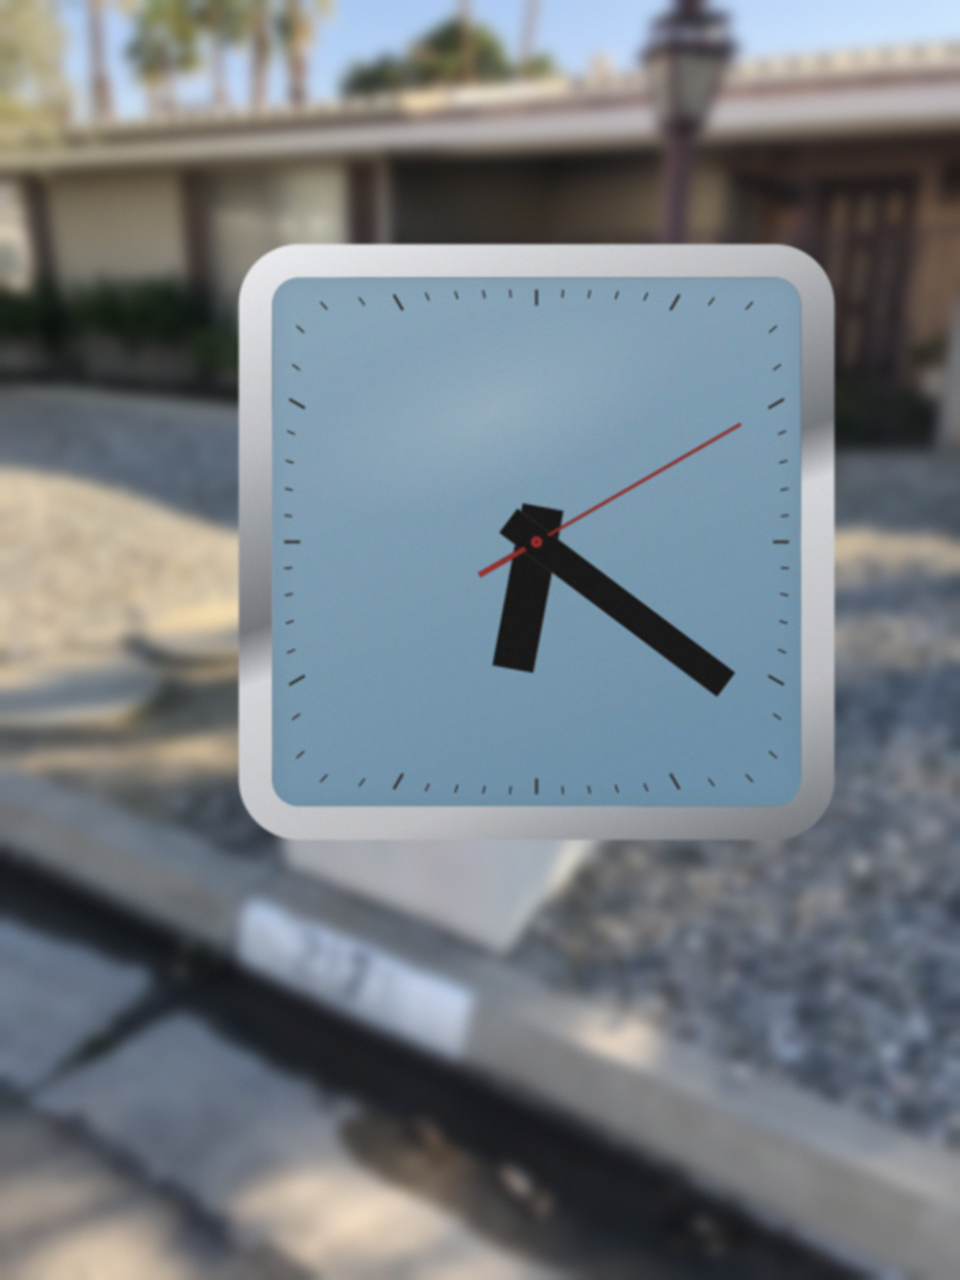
6,21,10
